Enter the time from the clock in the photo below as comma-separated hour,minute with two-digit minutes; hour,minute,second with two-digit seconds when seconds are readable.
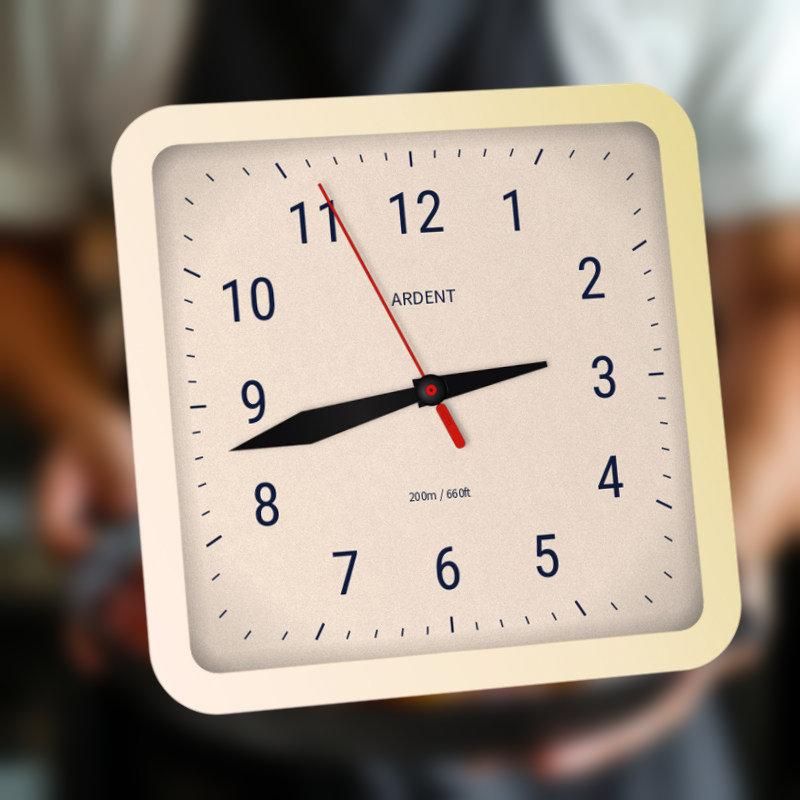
2,42,56
